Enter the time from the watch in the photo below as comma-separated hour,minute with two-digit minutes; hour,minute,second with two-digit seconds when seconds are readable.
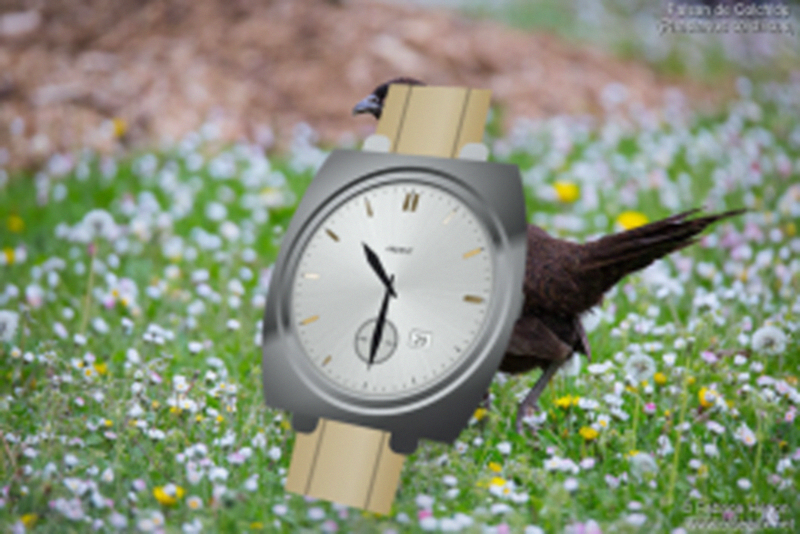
10,30
